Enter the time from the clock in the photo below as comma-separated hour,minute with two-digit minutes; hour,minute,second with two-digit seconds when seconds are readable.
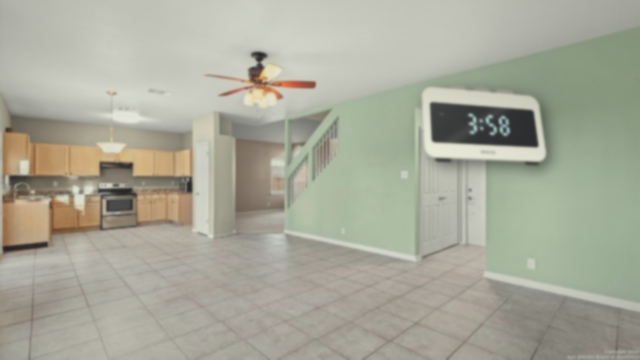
3,58
